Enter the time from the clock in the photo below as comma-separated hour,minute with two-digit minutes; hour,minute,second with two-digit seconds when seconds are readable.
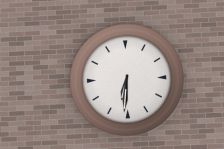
6,31
